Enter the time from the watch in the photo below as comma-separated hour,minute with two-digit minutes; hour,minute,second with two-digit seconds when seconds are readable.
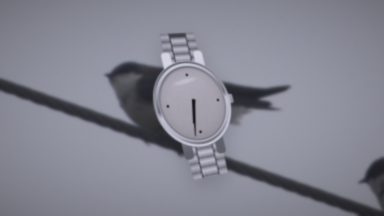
6,32
